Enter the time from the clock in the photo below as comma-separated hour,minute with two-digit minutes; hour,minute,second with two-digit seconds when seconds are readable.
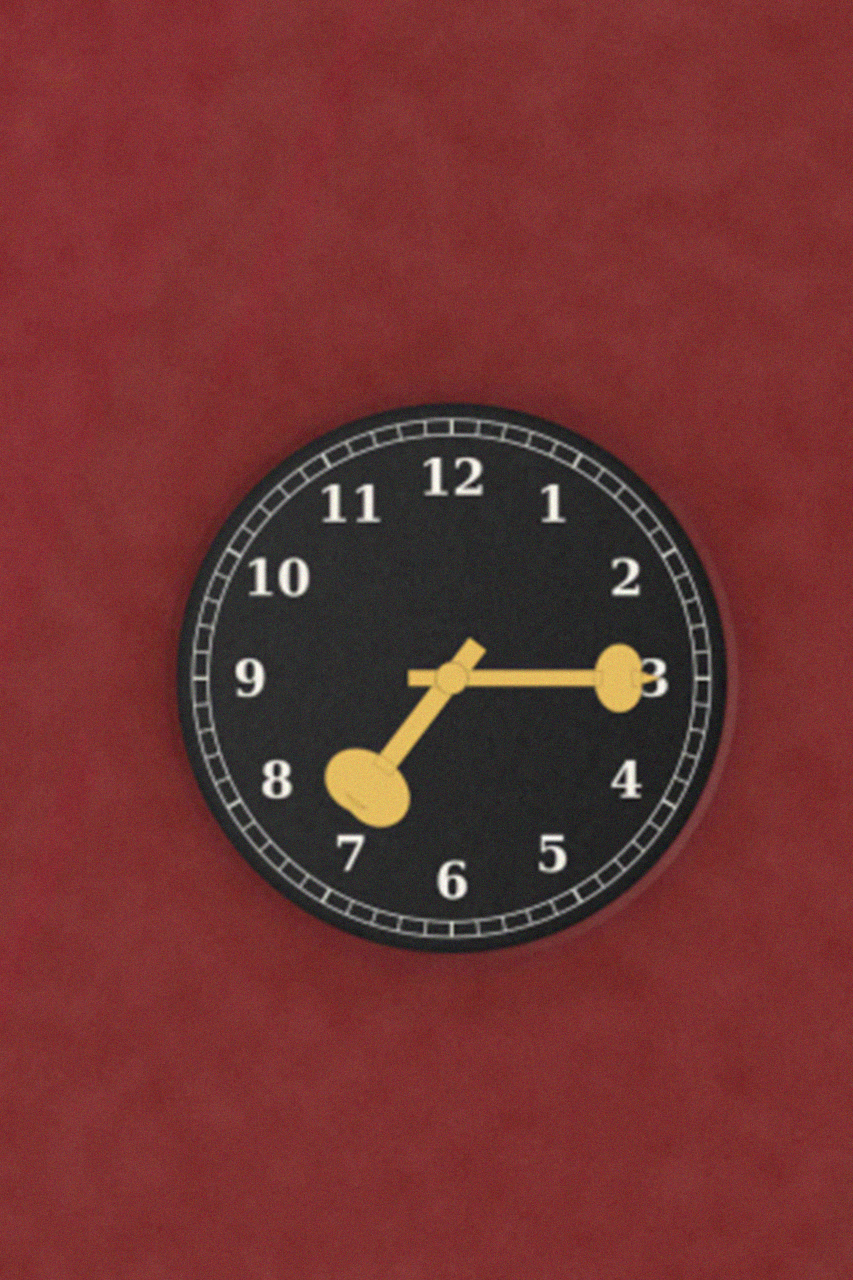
7,15
